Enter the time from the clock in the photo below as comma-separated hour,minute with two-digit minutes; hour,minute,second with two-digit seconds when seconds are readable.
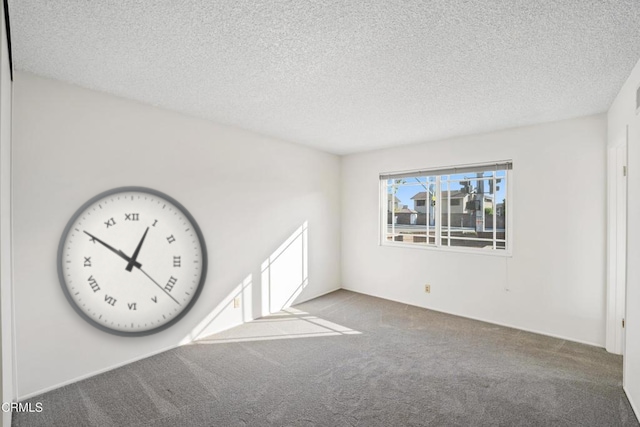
12,50,22
